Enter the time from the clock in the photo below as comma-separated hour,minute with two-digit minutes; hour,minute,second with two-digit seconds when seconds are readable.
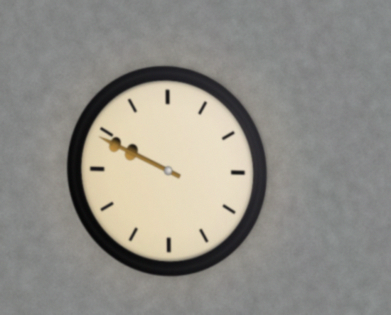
9,49
